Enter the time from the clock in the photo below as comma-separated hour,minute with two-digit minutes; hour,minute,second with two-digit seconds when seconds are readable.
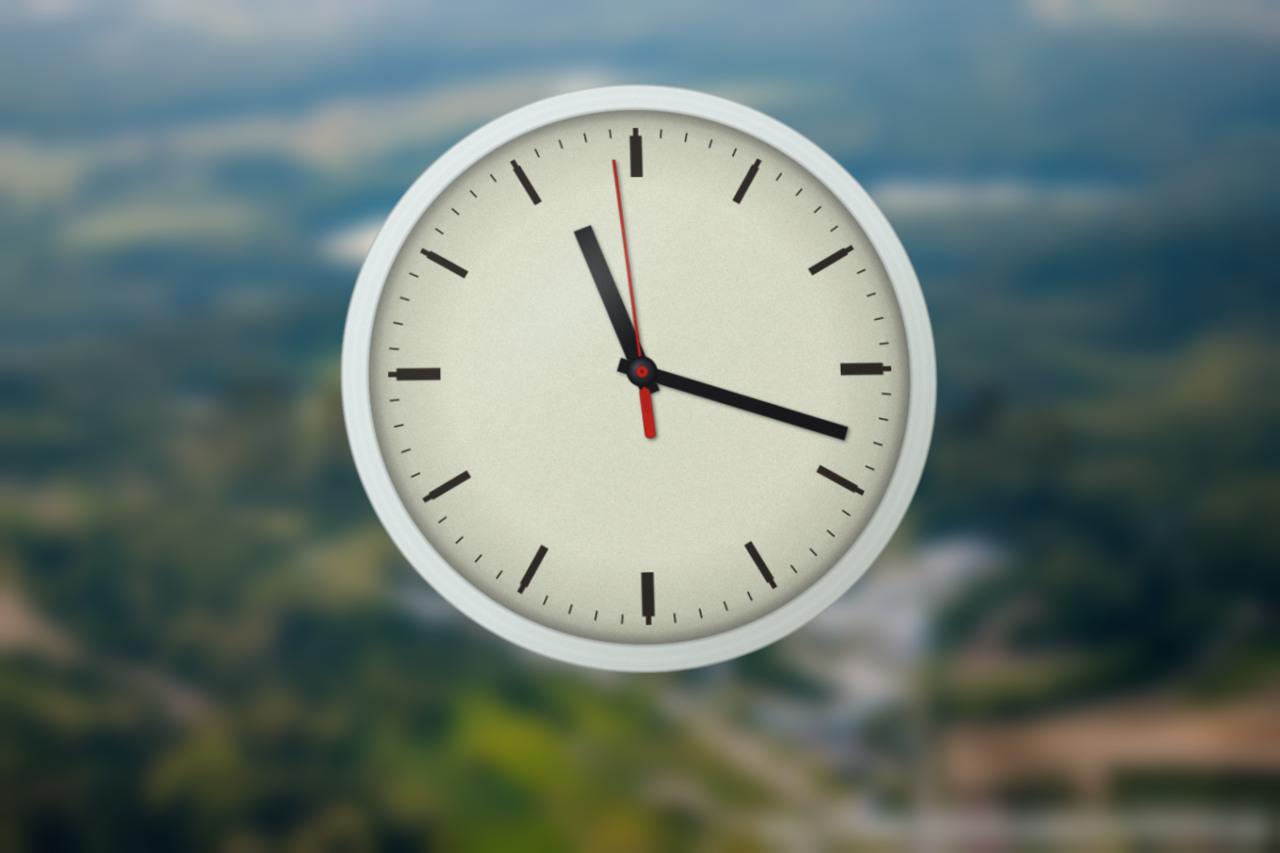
11,17,59
